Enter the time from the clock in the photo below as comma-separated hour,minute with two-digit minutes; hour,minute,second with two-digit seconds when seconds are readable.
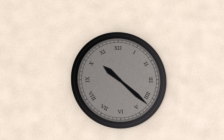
10,22
